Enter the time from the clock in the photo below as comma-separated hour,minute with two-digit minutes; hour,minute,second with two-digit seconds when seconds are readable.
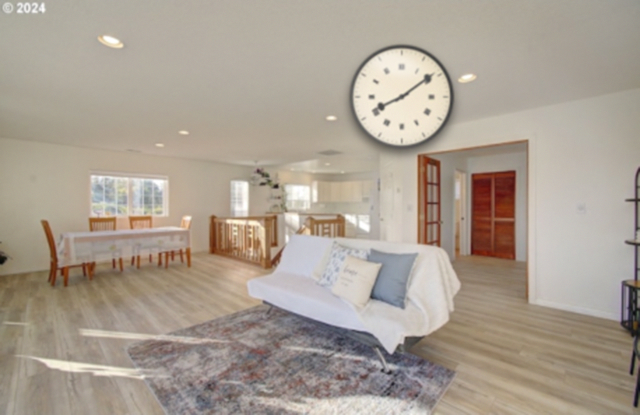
8,09
